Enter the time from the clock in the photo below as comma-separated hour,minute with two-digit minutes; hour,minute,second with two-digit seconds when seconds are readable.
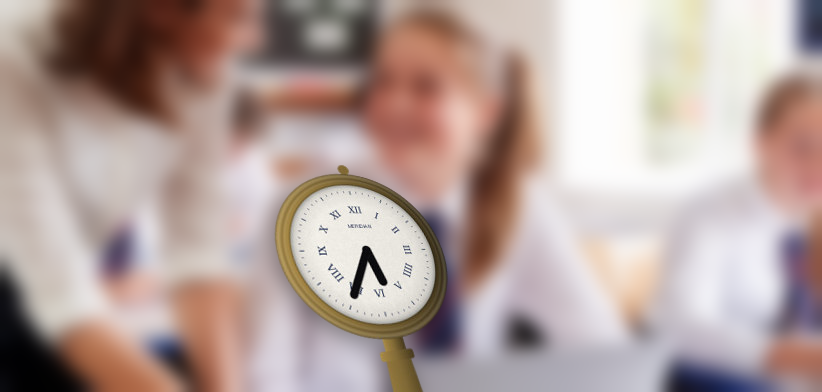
5,35
